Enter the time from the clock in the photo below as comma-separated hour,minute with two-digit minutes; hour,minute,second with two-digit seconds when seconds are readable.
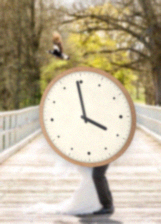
3,59
